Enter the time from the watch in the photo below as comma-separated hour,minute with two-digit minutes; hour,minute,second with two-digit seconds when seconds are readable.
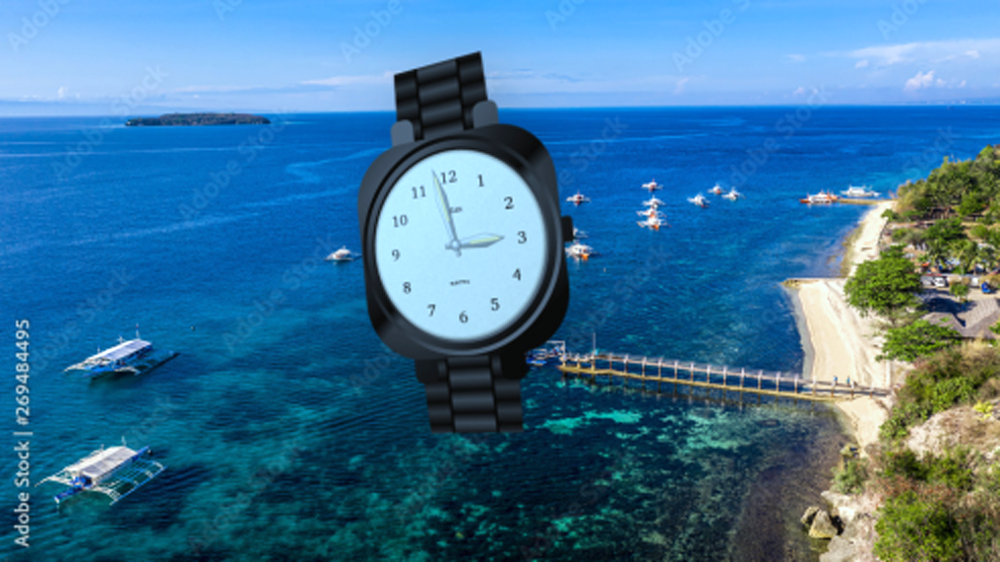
2,58
